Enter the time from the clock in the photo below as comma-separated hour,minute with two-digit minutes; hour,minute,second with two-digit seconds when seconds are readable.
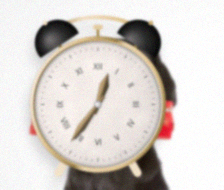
12,36
